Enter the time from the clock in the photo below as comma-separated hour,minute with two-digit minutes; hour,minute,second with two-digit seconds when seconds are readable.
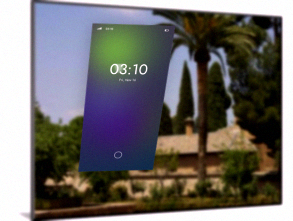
3,10
